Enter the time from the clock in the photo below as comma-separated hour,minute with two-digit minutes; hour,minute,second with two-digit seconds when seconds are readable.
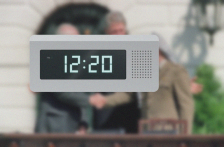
12,20
